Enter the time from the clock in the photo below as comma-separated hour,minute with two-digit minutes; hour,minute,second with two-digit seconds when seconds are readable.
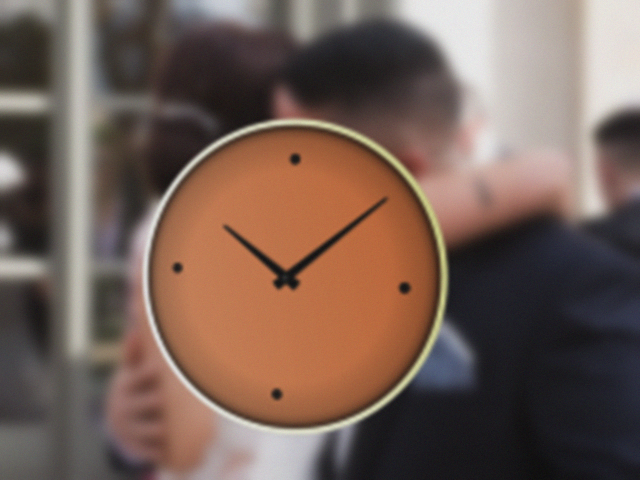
10,08
